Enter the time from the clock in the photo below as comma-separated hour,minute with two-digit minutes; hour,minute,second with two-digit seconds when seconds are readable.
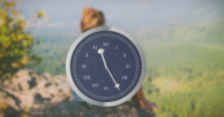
11,25
